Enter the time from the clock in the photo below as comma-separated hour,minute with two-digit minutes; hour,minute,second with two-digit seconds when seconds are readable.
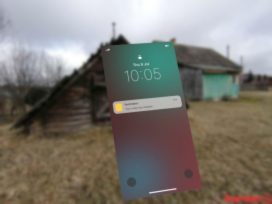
10,05
